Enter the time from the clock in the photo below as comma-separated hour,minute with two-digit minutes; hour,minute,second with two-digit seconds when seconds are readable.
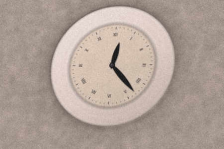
12,23
